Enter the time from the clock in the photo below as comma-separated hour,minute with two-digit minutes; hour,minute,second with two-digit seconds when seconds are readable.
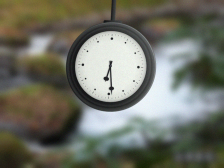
6,29
